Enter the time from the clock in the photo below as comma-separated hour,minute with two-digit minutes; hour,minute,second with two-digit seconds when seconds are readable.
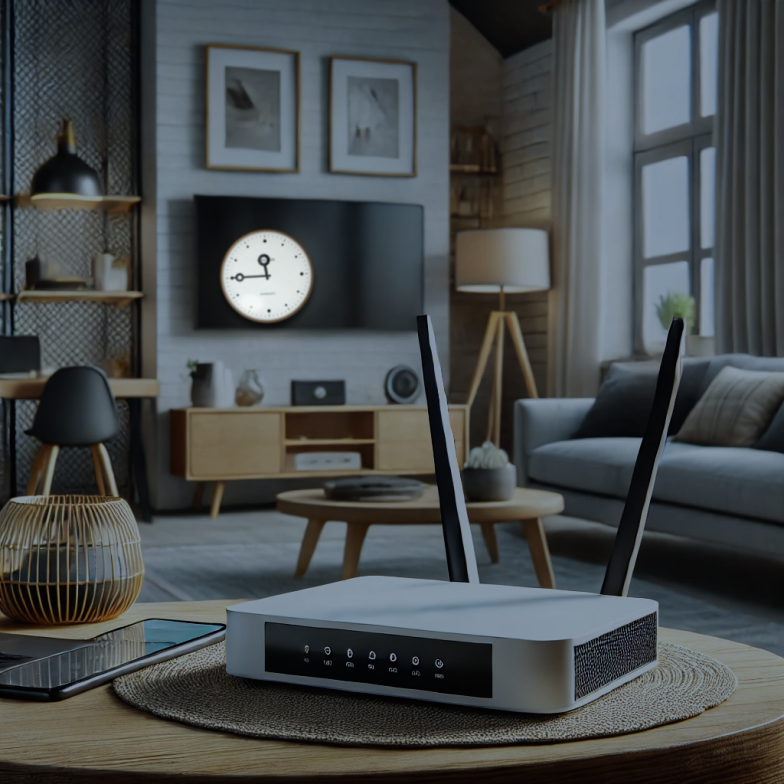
11,45
